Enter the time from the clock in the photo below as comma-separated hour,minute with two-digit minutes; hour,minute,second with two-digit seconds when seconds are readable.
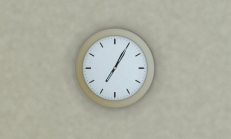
7,05
